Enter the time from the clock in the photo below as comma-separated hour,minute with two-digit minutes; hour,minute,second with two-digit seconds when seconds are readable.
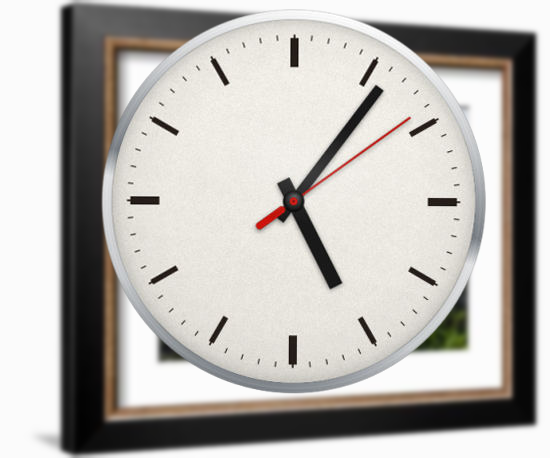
5,06,09
